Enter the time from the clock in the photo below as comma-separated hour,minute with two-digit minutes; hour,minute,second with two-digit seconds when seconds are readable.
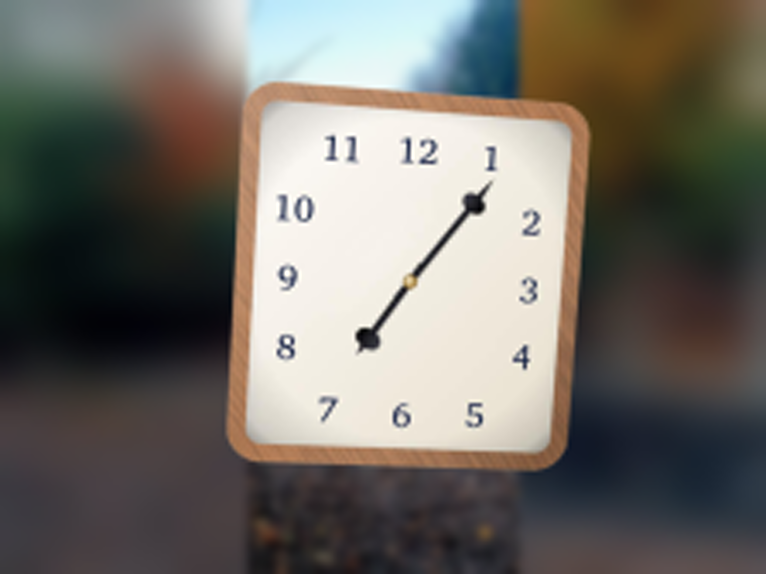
7,06
